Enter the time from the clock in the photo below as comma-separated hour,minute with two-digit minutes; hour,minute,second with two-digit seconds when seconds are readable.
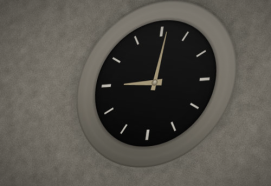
9,01
